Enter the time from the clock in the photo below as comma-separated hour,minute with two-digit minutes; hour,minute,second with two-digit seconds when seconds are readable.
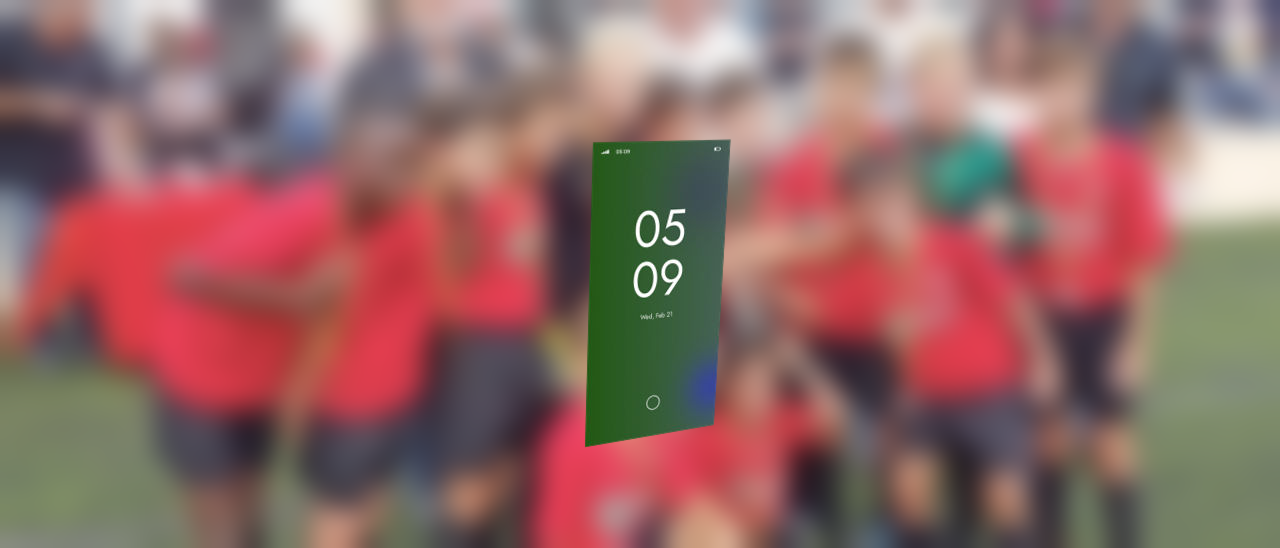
5,09
